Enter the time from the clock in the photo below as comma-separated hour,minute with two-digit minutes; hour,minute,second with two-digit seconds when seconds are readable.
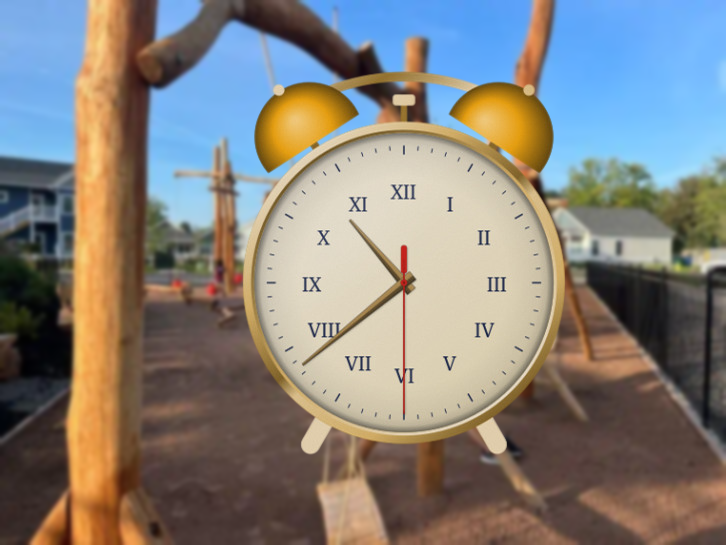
10,38,30
